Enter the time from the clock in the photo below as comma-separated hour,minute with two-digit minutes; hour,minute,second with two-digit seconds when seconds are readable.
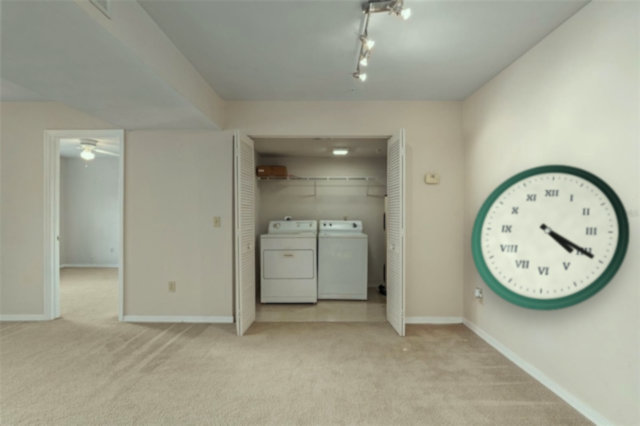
4,20
